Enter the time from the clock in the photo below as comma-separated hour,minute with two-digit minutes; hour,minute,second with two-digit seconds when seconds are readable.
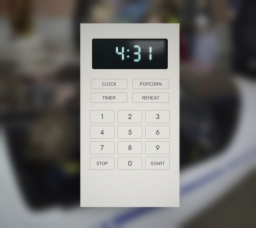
4,31
